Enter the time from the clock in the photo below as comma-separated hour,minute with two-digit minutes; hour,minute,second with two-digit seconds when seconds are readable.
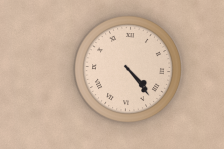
4,23
